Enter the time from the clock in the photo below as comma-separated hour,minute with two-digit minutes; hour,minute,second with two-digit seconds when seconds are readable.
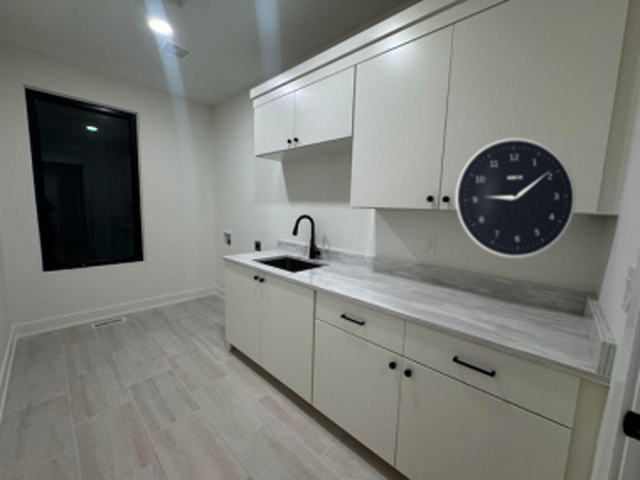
9,09
